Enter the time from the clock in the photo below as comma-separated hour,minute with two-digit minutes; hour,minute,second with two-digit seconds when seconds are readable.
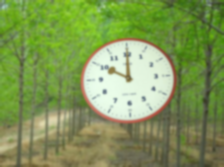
10,00
